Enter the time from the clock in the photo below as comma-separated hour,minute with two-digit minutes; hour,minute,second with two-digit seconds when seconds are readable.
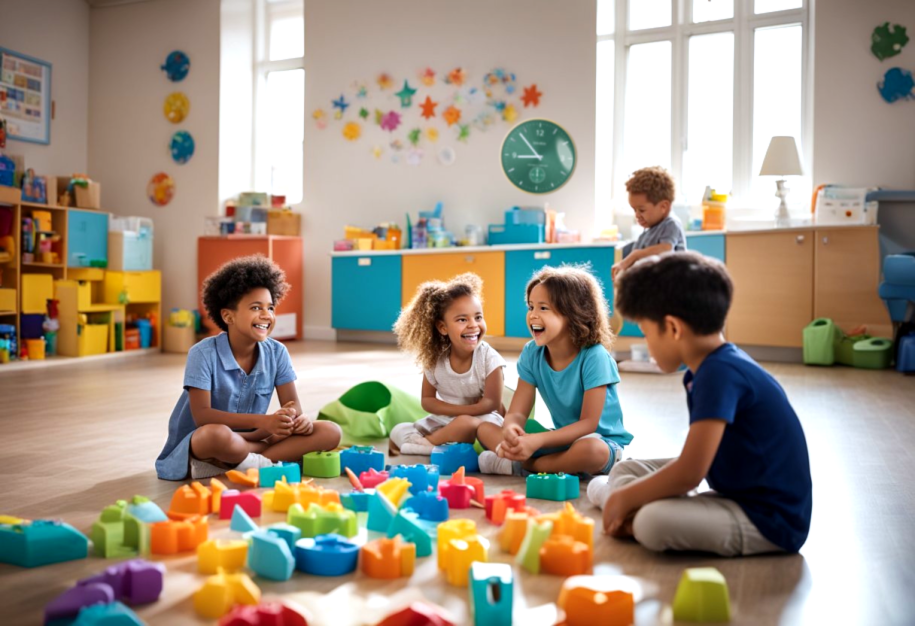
8,53
